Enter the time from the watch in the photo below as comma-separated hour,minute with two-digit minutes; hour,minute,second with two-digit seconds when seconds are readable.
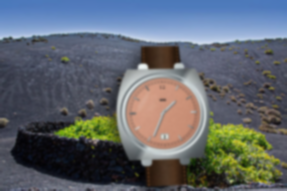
1,34
